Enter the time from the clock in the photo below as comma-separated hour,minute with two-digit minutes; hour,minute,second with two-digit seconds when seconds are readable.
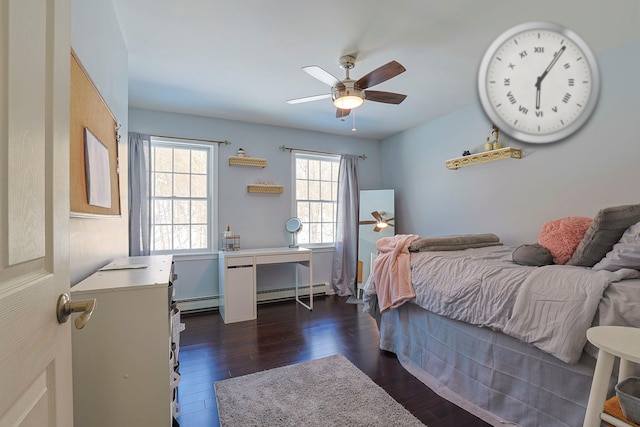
6,06
